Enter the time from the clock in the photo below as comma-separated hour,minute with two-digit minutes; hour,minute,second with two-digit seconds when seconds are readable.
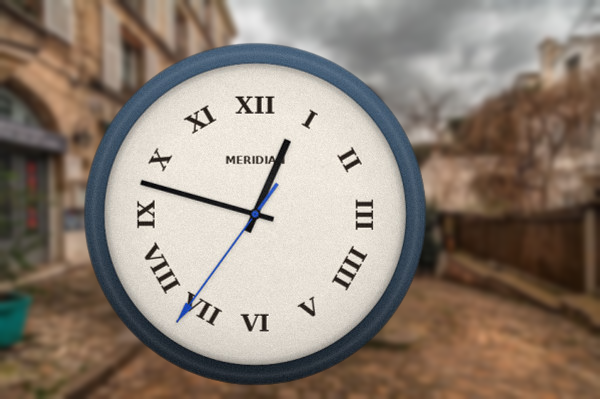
12,47,36
